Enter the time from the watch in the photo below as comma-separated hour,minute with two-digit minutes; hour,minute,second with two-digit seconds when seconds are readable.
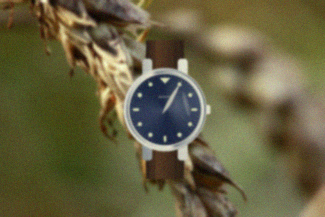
1,05
